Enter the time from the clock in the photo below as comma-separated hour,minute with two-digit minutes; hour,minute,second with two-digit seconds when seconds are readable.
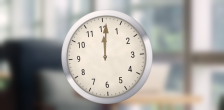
12,01
